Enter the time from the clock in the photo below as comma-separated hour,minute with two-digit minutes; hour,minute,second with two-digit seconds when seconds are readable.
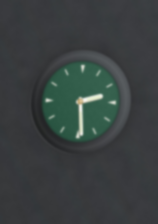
2,29
